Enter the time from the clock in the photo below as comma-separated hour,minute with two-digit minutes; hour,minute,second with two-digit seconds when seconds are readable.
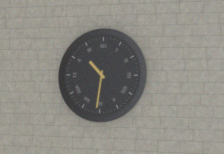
10,31
